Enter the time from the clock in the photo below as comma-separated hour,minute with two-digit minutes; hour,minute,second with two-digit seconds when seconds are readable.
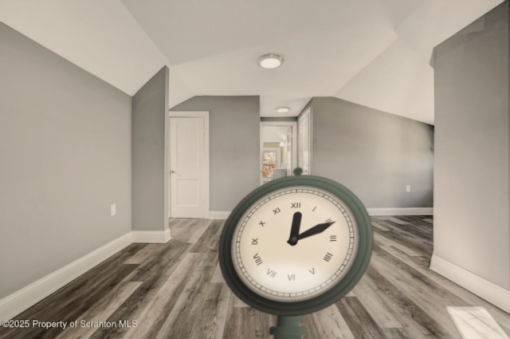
12,11
